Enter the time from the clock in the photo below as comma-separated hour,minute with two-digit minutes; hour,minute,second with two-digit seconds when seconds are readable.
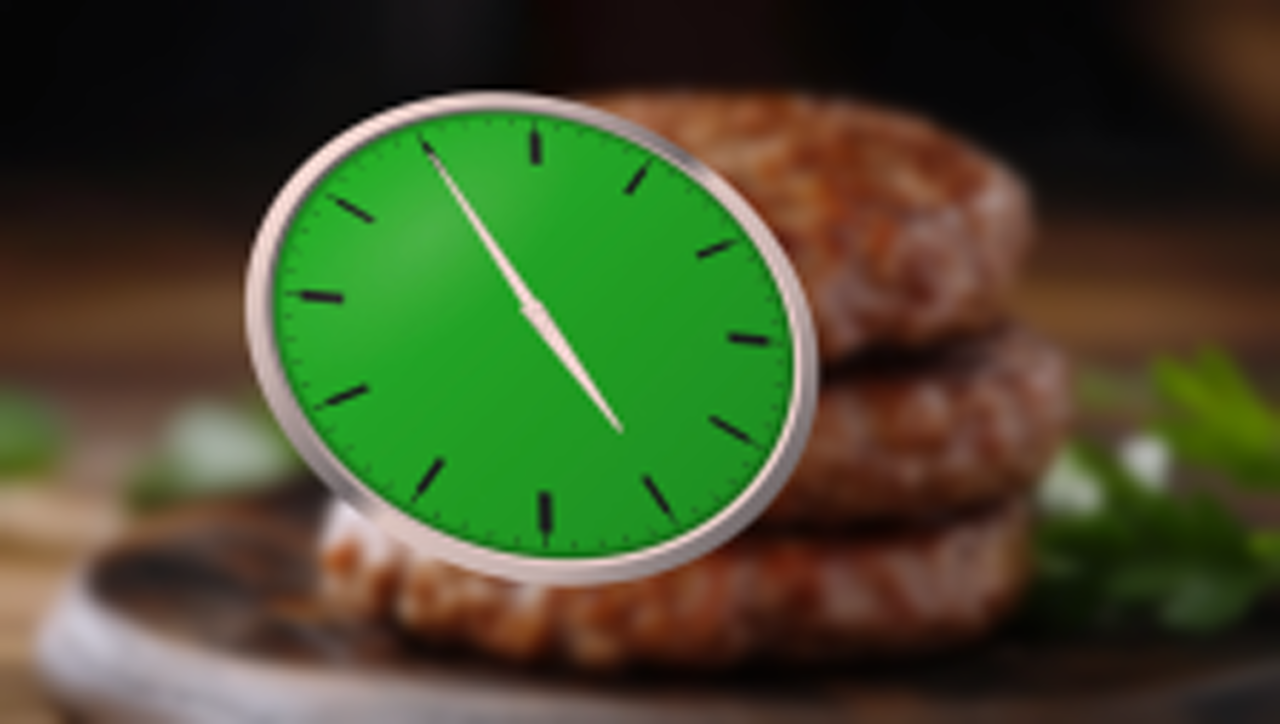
4,55
